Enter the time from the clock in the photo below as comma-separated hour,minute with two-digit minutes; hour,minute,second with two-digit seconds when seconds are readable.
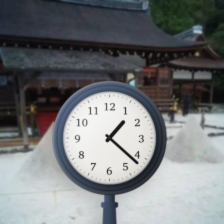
1,22
